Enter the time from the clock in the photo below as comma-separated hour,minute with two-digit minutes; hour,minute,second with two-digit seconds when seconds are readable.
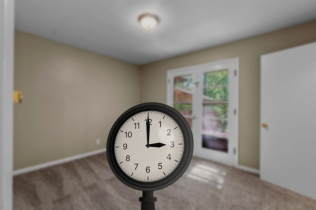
3,00
